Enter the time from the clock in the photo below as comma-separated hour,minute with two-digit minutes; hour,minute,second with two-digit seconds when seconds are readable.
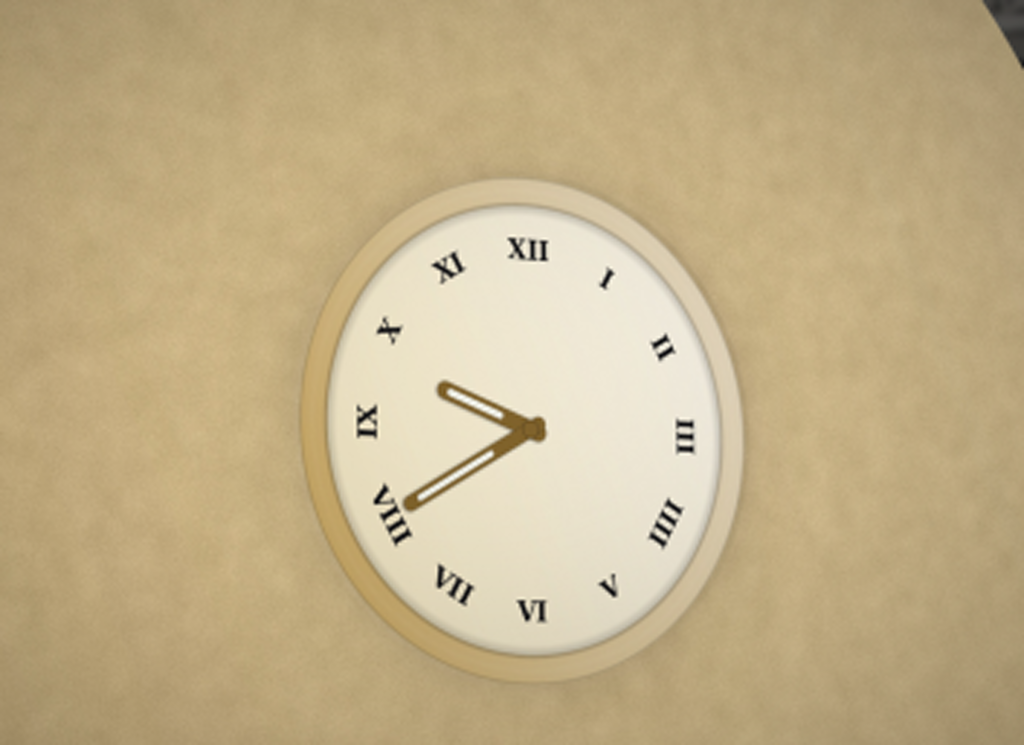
9,40
